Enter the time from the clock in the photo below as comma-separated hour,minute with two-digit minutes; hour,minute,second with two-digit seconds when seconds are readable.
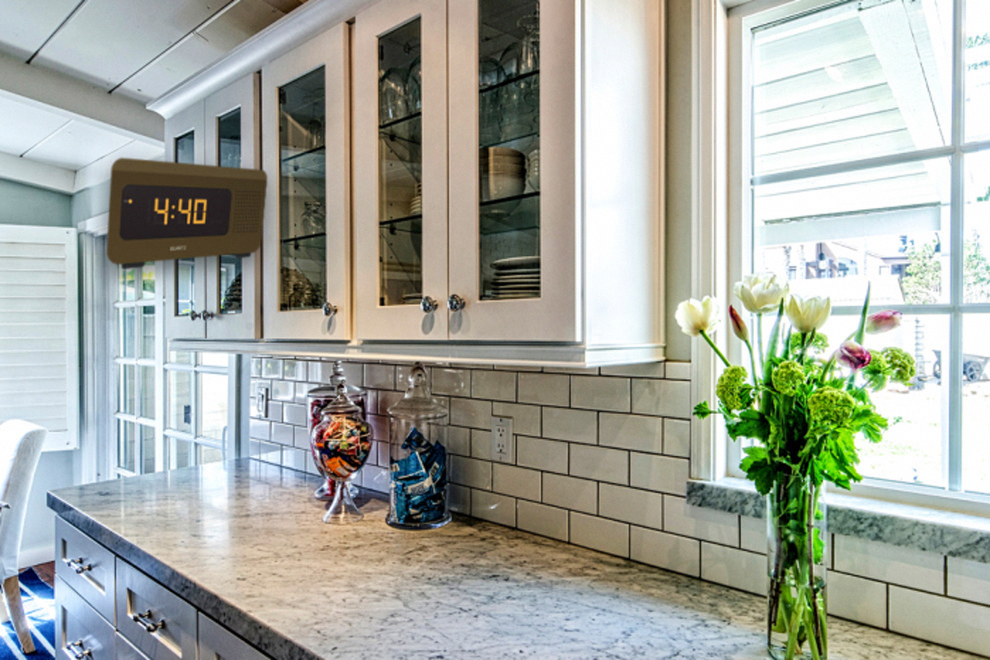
4,40
